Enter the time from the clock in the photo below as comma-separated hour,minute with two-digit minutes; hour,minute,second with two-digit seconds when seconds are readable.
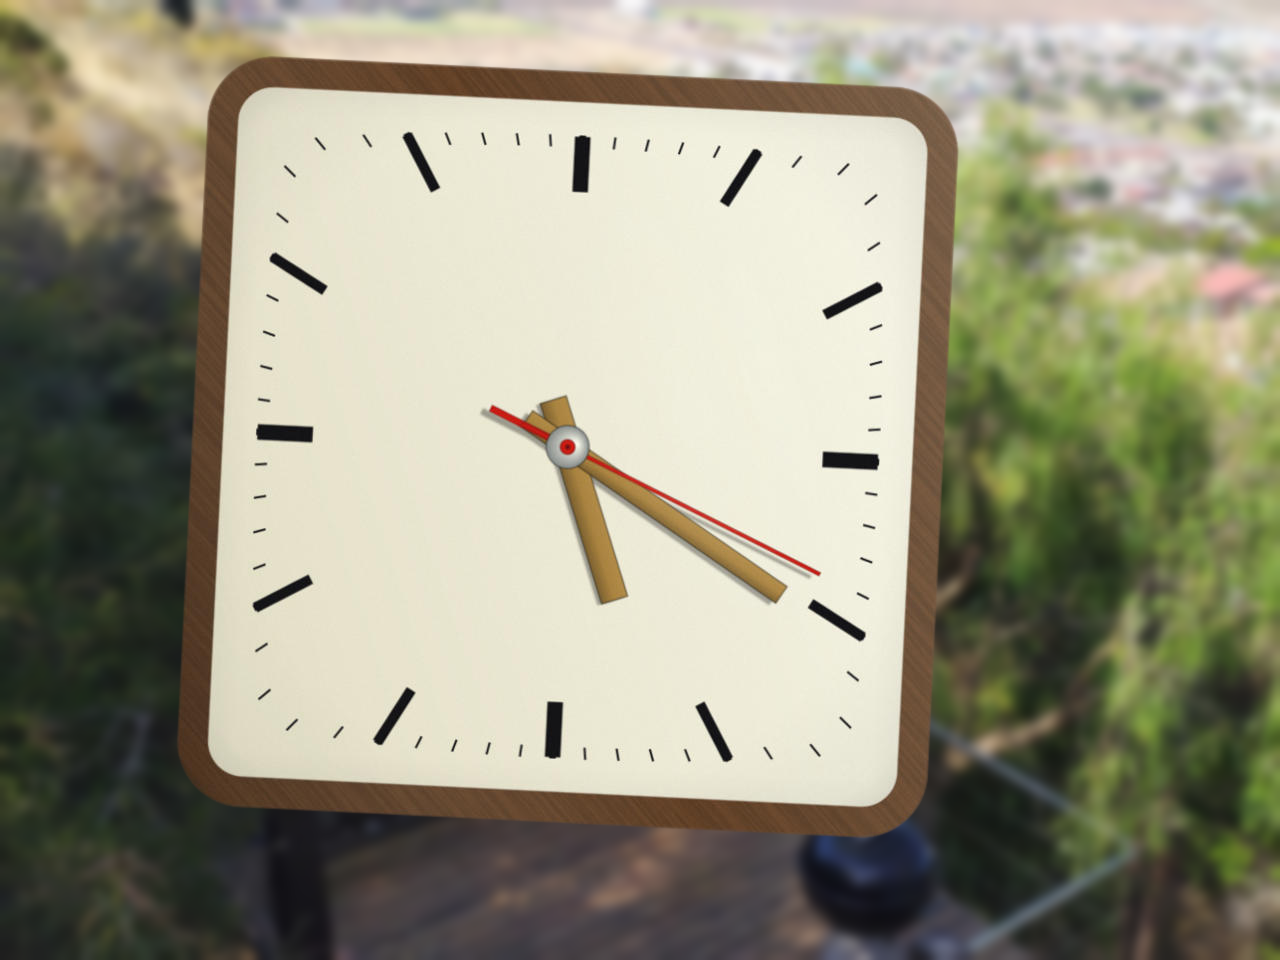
5,20,19
